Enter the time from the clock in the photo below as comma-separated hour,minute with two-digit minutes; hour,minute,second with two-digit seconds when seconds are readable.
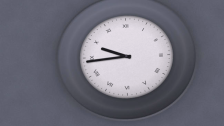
9,44
